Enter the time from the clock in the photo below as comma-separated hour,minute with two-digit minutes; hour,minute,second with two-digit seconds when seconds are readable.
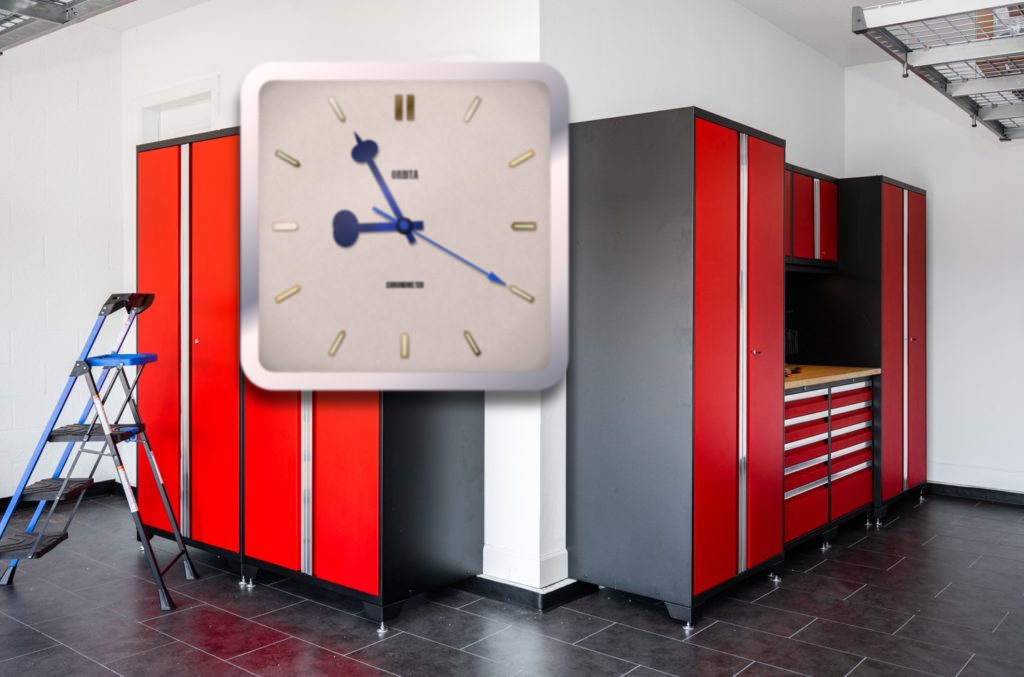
8,55,20
